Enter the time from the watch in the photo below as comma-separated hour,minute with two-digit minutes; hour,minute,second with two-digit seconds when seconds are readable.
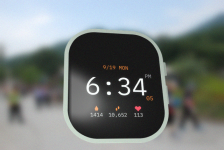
6,34
